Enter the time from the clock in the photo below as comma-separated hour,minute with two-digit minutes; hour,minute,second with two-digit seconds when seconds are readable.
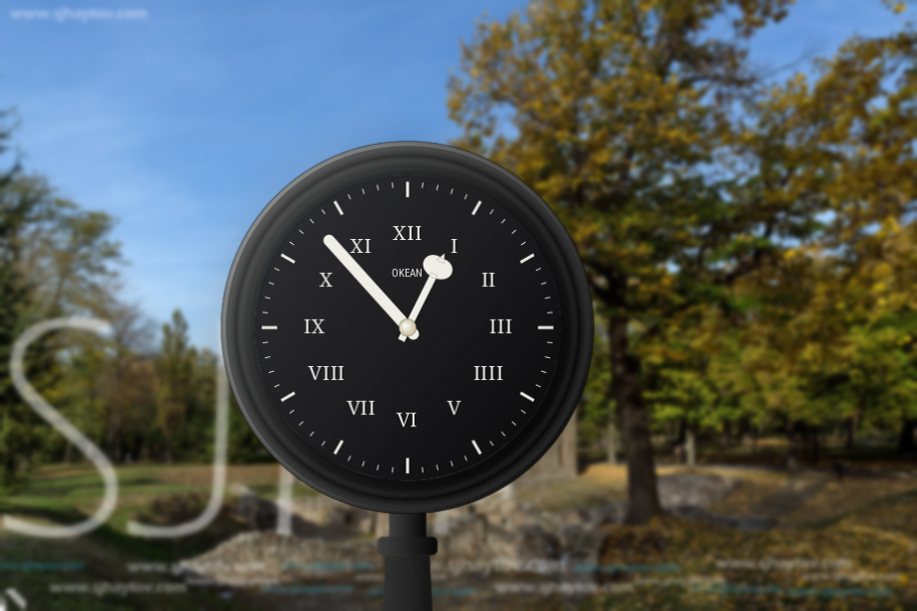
12,53
